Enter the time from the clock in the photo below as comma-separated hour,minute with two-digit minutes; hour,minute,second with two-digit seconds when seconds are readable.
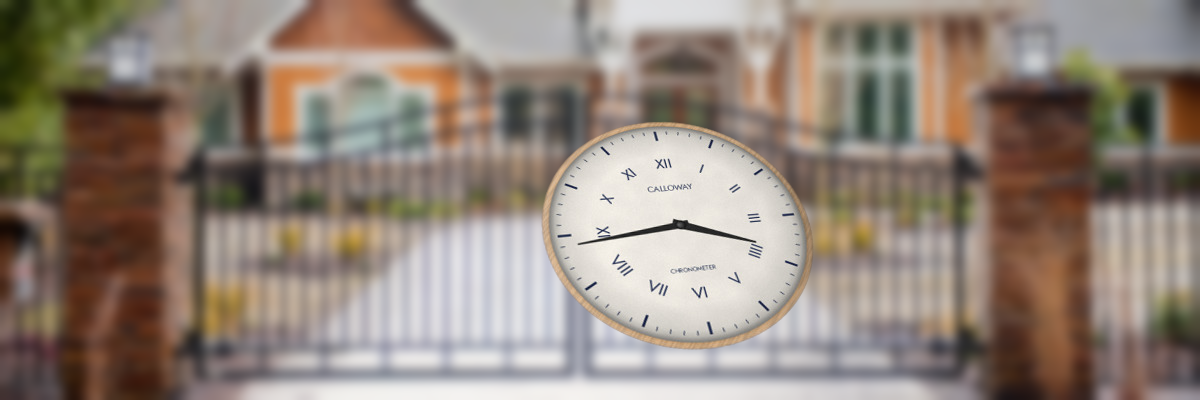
3,44
